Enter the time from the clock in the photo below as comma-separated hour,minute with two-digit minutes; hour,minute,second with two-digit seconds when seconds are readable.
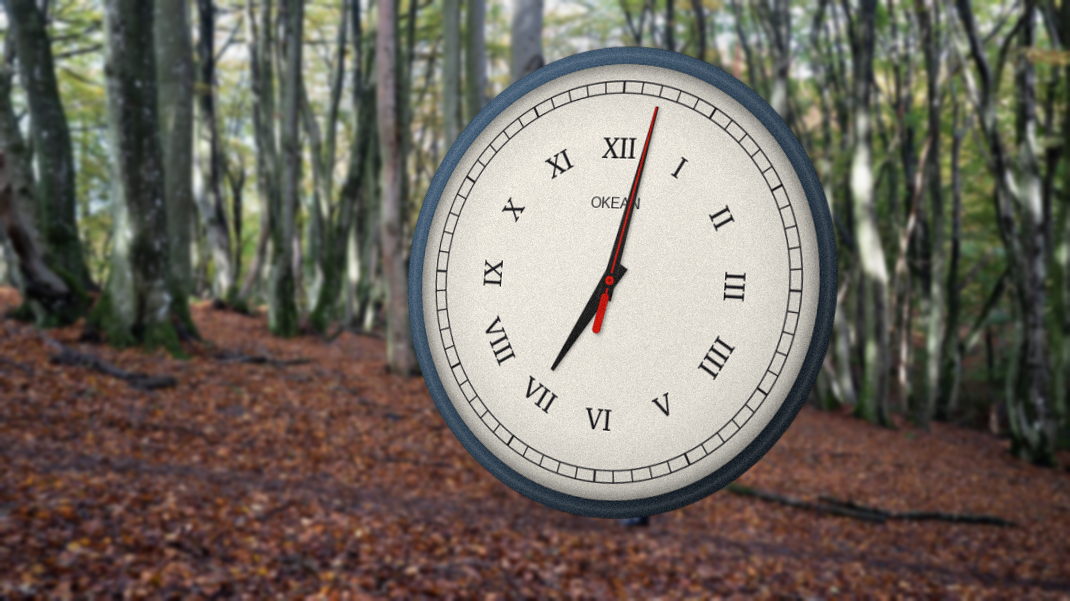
7,02,02
